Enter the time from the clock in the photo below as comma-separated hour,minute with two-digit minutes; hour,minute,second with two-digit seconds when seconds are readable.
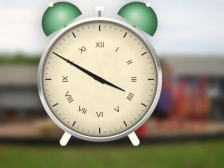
3,50
